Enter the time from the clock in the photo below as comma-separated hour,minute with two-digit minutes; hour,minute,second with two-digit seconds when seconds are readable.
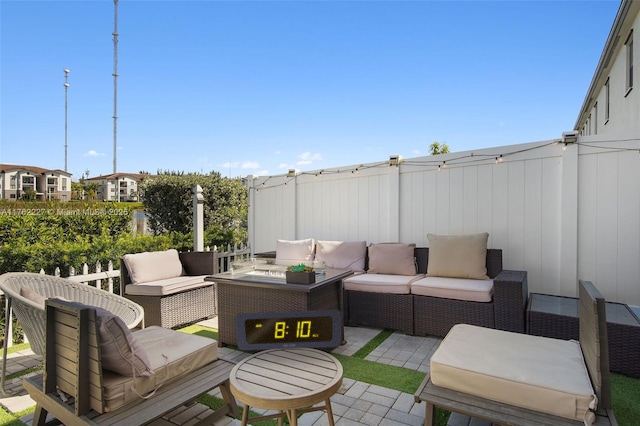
8,10
